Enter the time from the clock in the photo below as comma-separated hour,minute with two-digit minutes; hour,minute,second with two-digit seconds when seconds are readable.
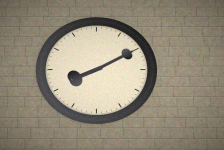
8,10
